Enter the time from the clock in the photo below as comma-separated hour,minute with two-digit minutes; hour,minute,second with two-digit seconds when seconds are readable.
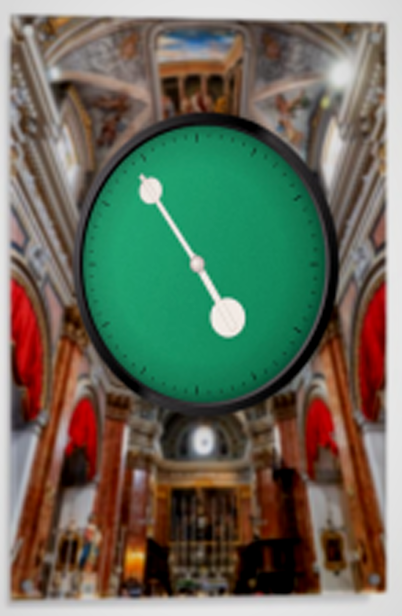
4,54
